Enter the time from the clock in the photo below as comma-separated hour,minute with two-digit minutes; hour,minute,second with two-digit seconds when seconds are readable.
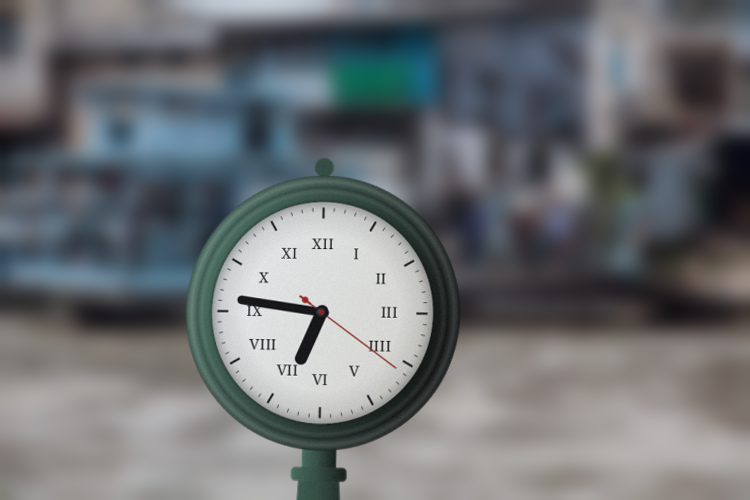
6,46,21
